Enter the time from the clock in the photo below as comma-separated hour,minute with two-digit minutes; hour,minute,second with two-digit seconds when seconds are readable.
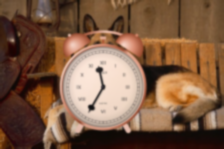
11,35
